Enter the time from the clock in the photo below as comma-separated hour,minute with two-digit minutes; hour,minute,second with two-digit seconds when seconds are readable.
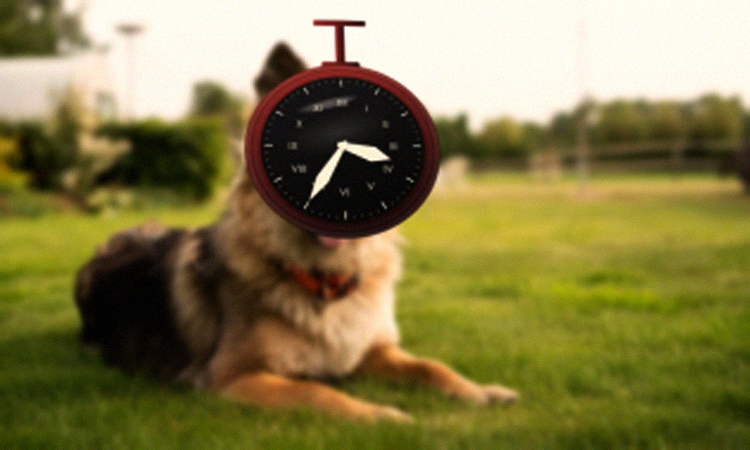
3,35
